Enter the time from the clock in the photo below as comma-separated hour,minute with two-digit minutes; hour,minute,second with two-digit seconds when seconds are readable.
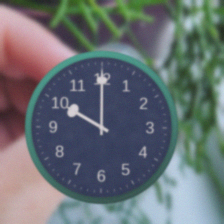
10,00
